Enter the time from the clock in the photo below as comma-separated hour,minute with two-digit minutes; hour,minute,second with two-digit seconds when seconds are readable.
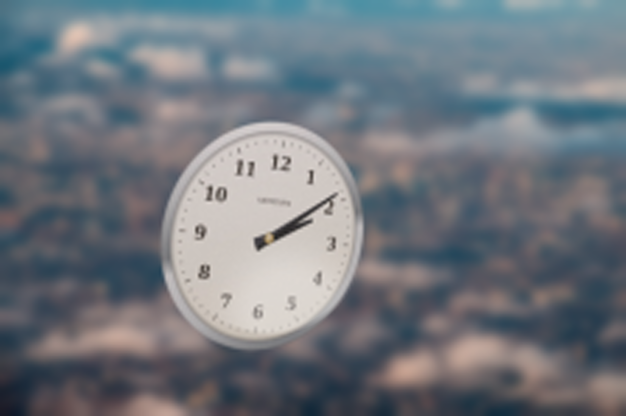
2,09
